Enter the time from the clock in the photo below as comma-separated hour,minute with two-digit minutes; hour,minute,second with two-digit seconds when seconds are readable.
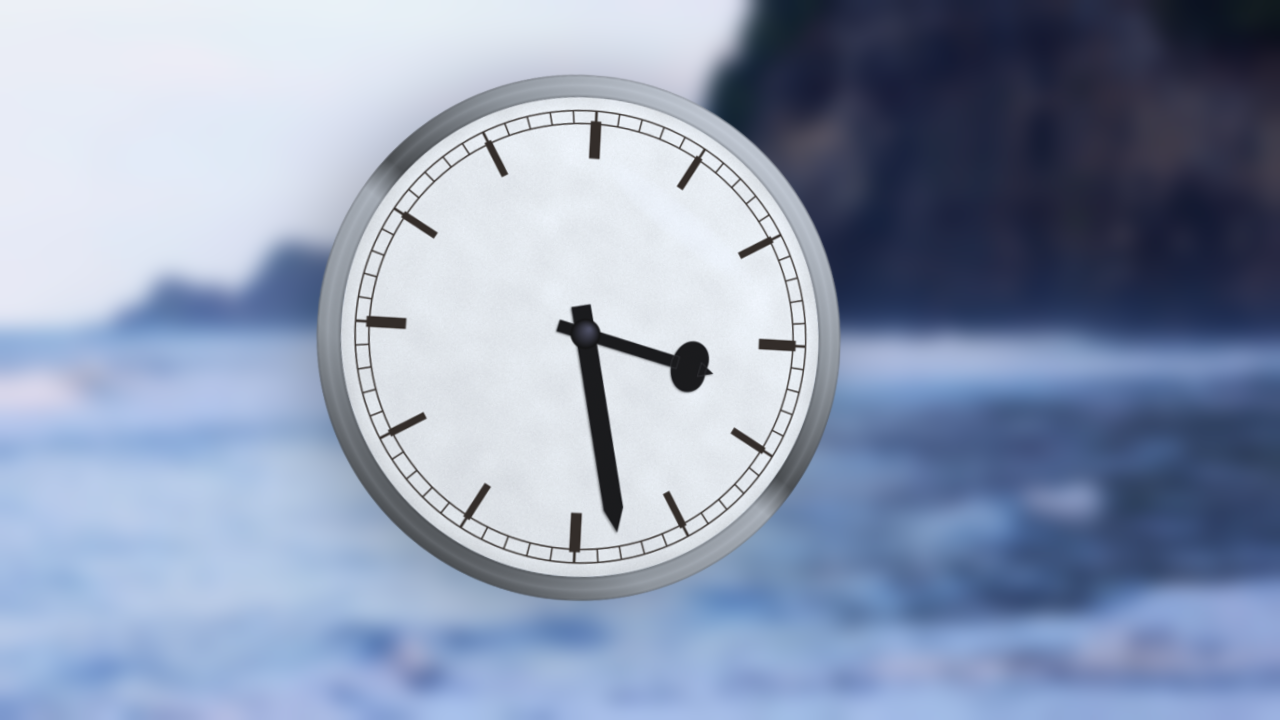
3,28
